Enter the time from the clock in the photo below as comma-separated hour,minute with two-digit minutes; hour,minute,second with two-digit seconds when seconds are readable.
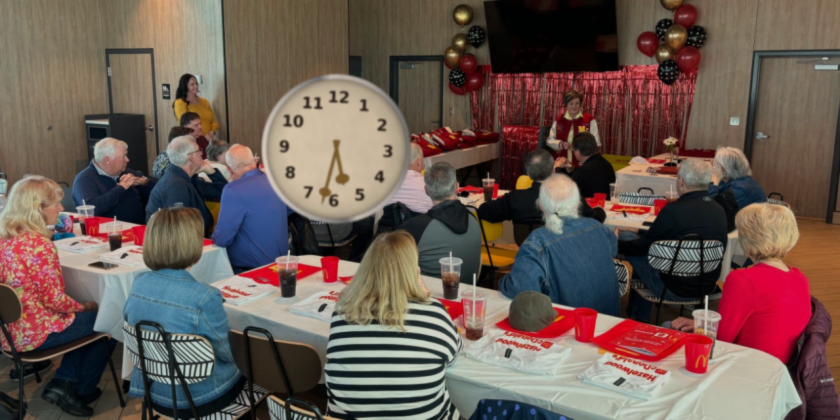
5,32
